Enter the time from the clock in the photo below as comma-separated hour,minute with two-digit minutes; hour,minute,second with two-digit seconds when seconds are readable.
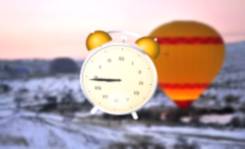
8,44
